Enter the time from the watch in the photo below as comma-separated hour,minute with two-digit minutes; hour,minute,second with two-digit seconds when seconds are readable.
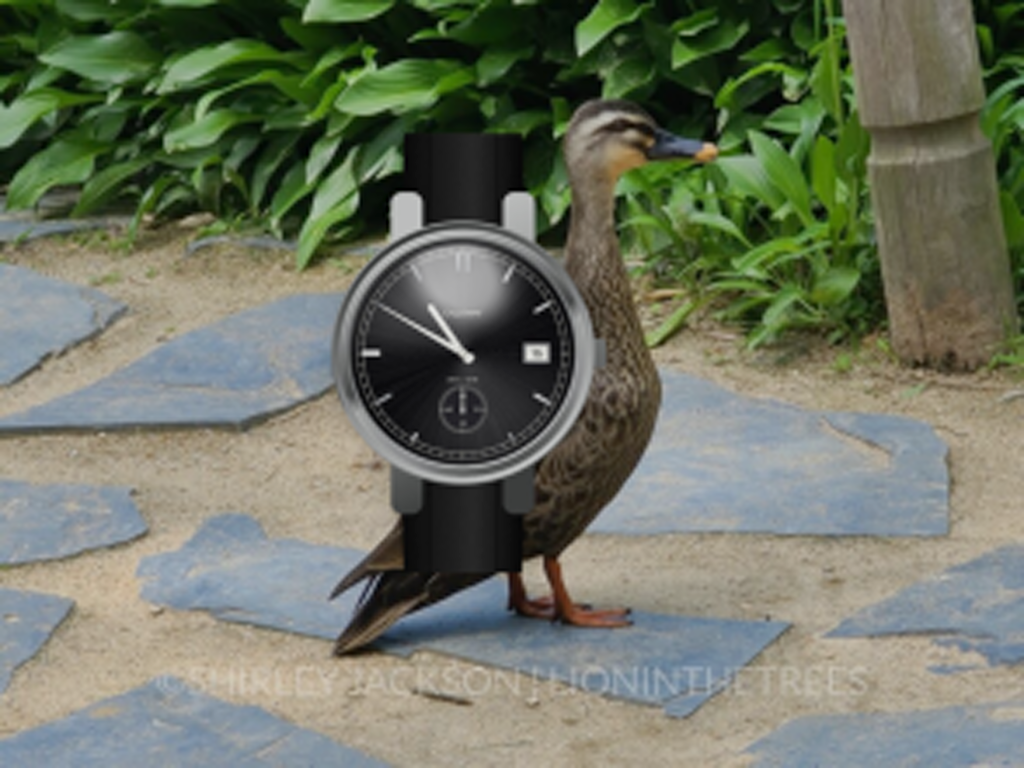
10,50
